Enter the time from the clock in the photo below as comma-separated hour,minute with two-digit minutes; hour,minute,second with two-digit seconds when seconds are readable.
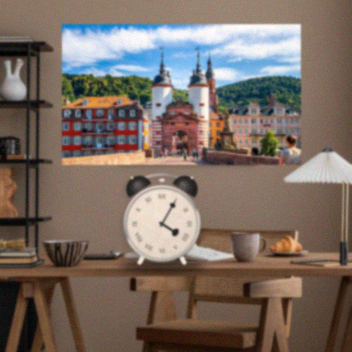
4,05
